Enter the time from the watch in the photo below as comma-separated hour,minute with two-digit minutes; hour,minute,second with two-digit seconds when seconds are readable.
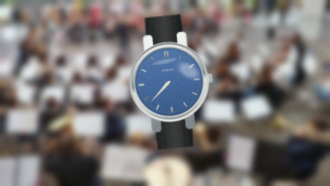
7,38
